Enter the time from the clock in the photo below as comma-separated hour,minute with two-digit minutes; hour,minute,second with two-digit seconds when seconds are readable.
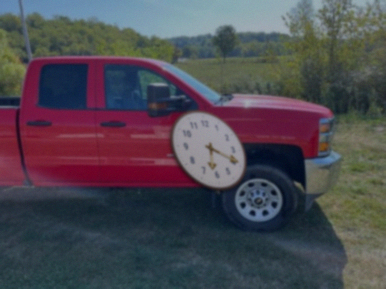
6,19
